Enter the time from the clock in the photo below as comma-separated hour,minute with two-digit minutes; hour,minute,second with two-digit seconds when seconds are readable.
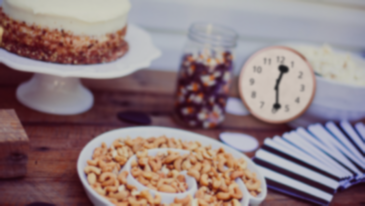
12,29
